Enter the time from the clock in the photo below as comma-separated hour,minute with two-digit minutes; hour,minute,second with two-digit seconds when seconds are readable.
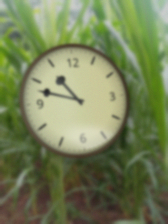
10,48
